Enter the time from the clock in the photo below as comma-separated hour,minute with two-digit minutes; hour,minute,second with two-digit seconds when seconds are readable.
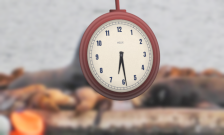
6,29
